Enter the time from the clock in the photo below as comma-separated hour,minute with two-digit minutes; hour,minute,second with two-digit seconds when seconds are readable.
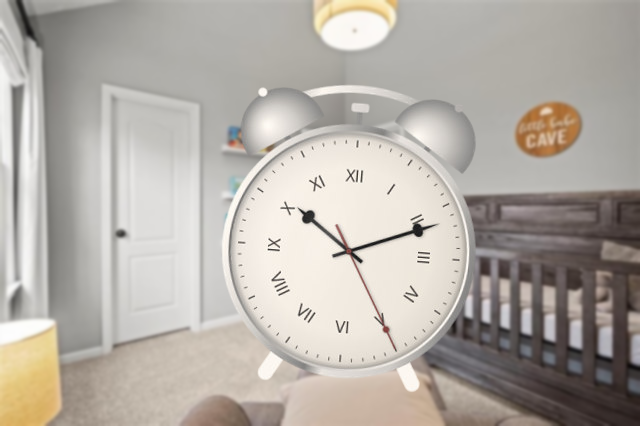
10,11,25
